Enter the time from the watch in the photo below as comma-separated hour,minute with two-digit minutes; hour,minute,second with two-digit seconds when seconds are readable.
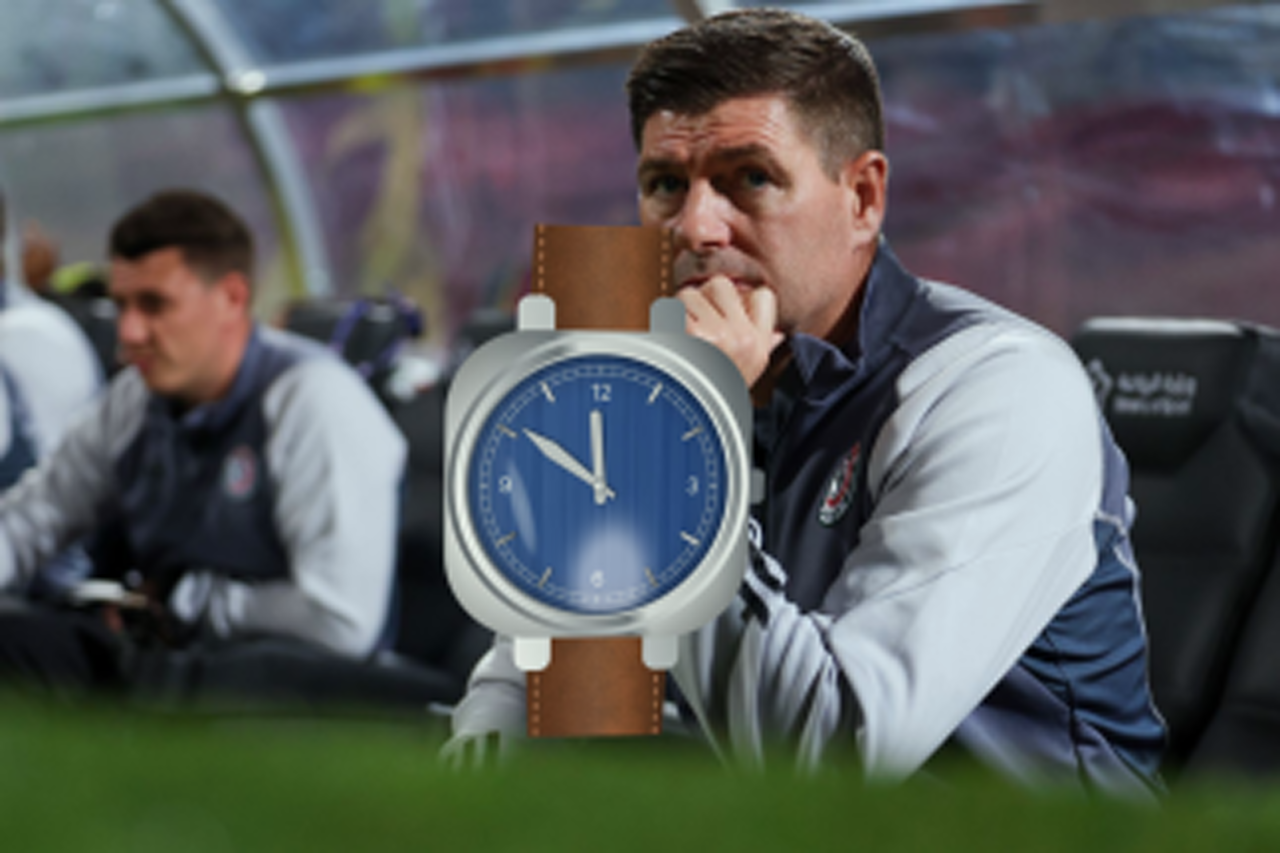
11,51
